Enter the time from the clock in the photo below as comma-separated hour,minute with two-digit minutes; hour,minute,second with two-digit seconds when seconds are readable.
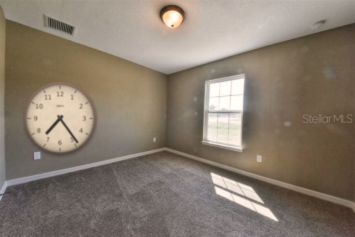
7,24
